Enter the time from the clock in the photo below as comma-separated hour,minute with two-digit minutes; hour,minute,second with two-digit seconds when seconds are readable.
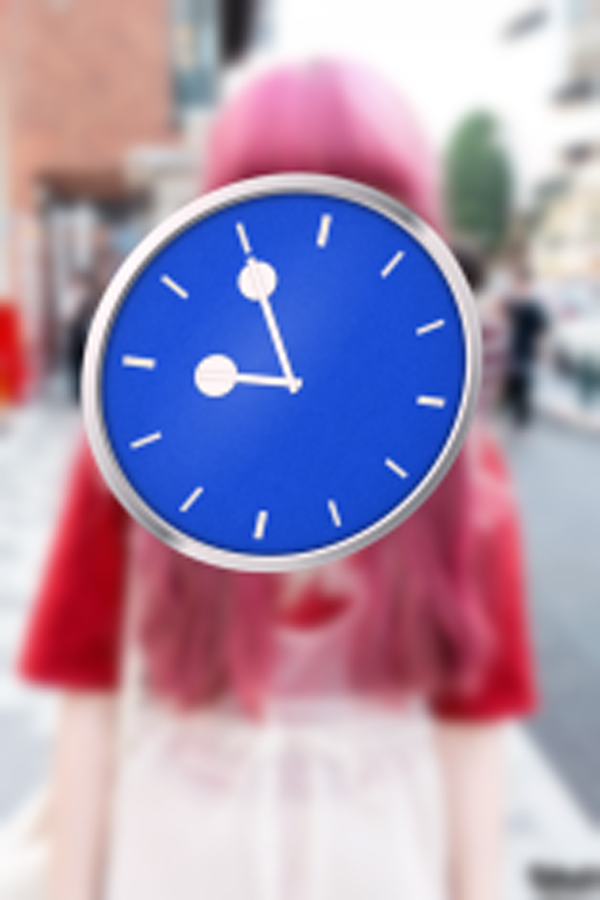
8,55
